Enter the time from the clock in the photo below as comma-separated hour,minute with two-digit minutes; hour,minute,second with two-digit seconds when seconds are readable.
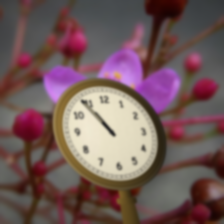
10,54
